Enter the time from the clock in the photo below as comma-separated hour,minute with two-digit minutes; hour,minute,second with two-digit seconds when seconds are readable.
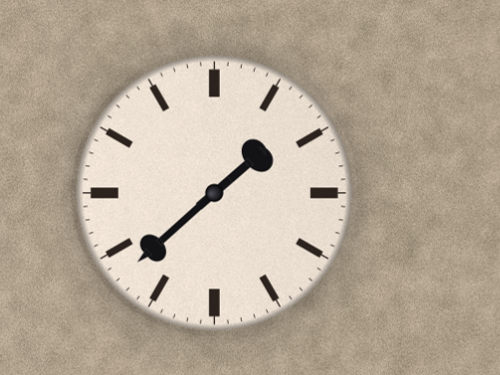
1,38
